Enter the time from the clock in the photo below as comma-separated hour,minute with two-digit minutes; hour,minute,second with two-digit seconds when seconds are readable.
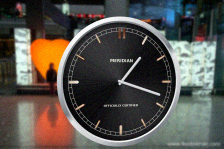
1,18
